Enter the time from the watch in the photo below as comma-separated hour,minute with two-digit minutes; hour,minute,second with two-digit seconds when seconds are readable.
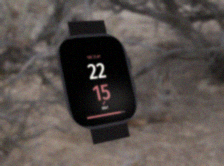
22,15
